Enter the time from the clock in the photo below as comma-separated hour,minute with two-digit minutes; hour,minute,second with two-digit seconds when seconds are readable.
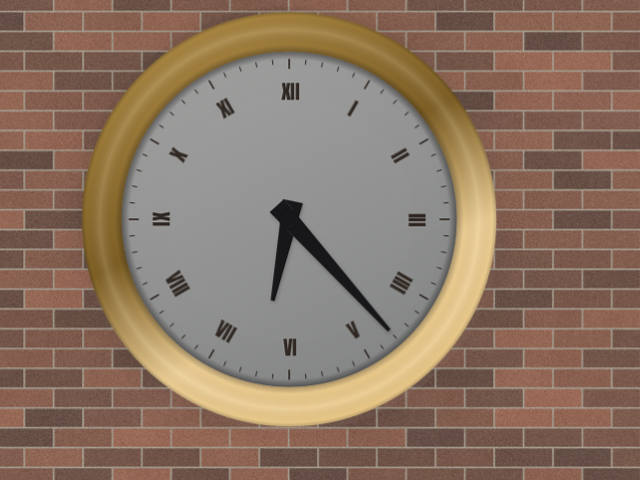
6,23
